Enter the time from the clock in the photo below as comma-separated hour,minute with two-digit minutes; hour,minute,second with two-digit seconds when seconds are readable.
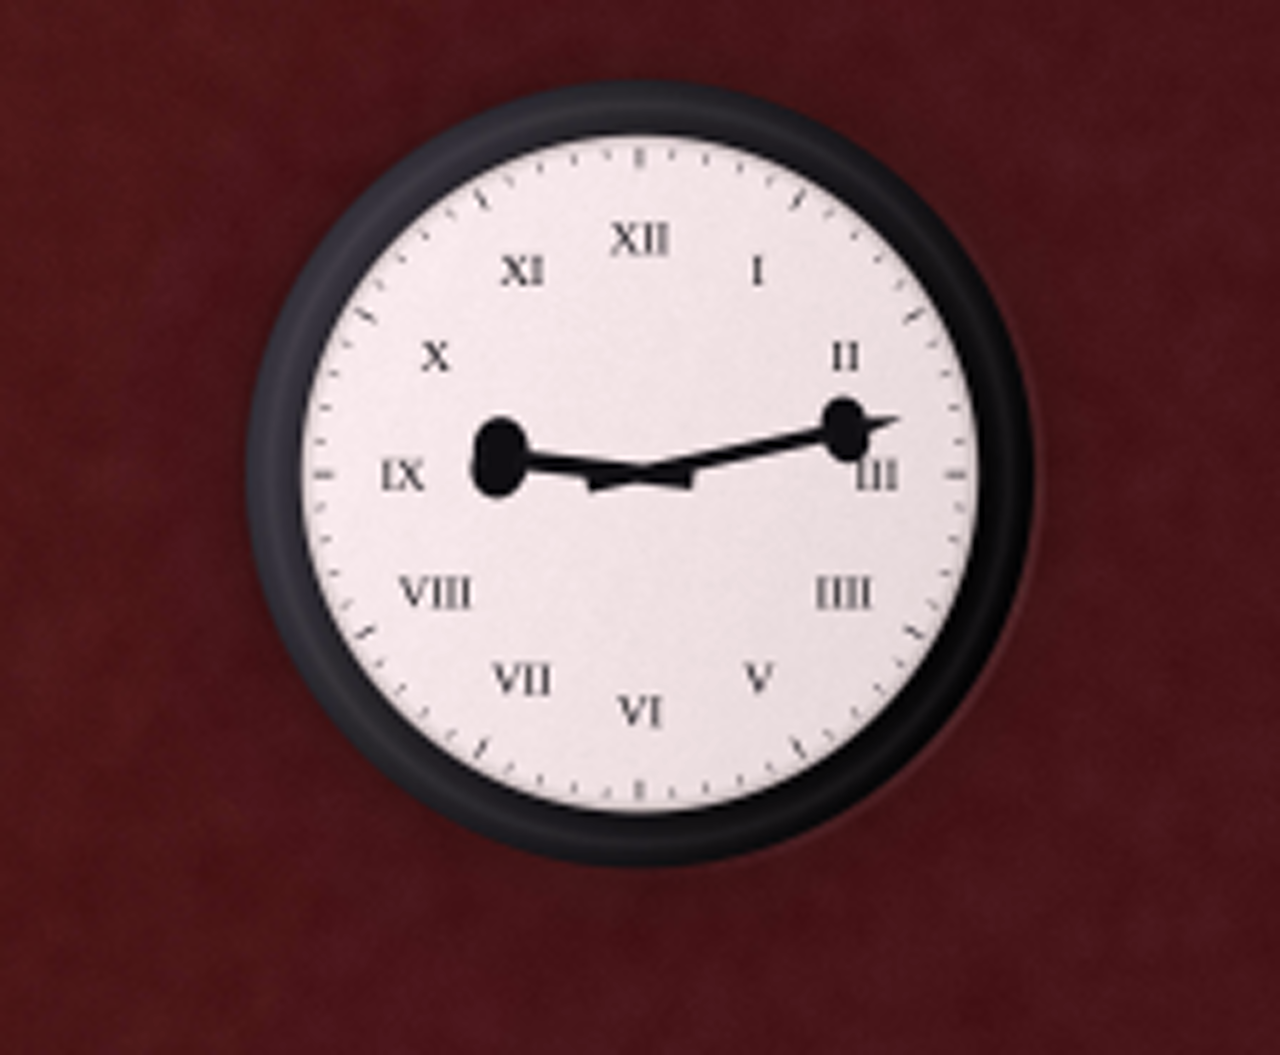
9,13
